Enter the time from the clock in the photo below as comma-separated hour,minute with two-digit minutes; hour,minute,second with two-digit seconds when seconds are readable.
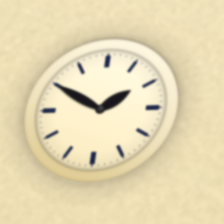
1,50
